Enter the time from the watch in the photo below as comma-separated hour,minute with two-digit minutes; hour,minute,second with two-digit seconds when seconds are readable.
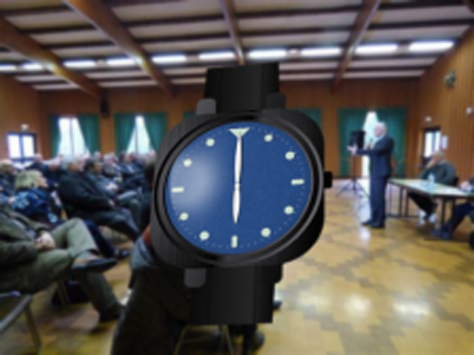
6,00
